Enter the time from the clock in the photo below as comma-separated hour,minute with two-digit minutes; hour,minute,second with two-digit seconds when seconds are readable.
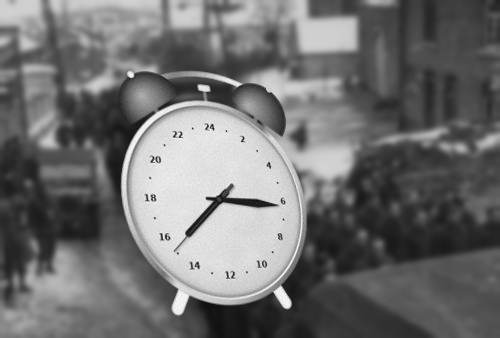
15,15,38
